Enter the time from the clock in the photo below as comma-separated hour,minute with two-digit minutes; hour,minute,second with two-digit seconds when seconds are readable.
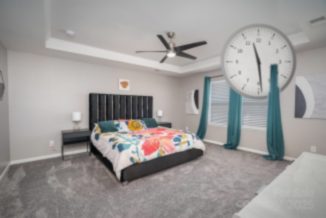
11,29
